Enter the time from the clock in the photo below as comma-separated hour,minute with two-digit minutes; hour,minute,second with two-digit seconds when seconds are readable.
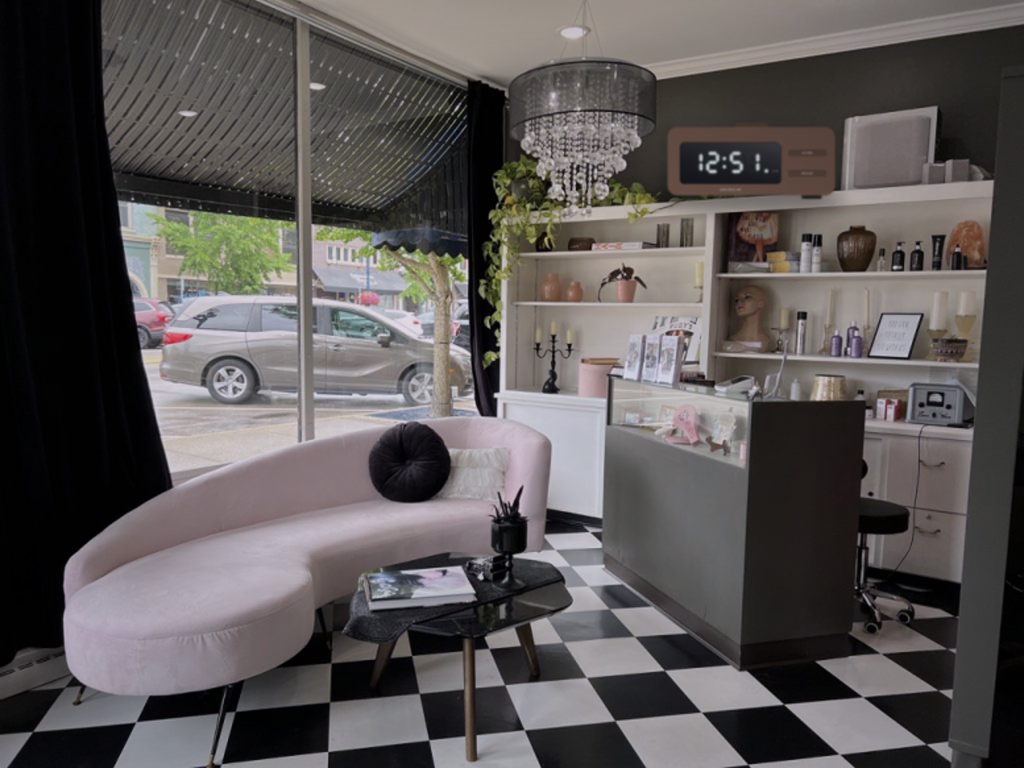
12,51
